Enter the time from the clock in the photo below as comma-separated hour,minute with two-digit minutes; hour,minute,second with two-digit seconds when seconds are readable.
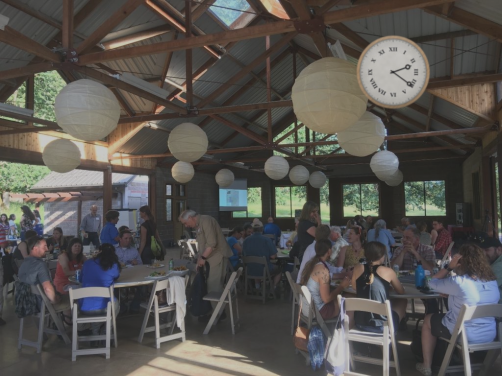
2,21
